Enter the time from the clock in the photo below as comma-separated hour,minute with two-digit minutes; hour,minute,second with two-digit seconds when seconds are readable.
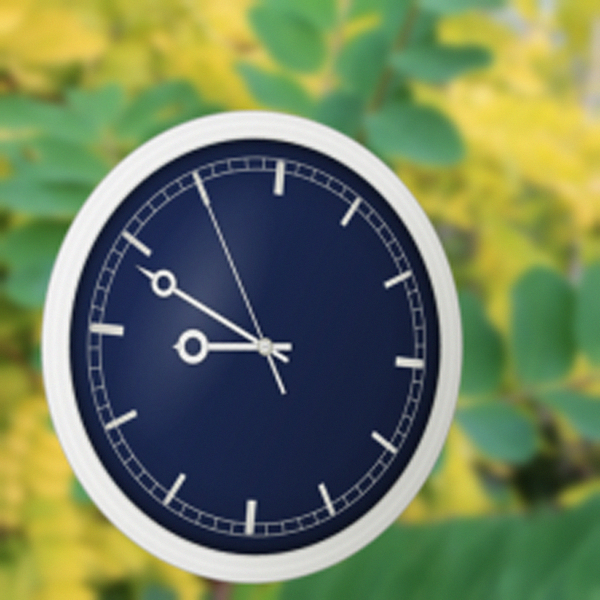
8,48,55
